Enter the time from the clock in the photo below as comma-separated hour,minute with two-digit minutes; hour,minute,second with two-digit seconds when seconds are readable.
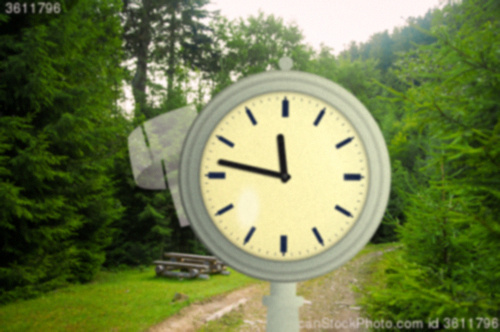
11,47
